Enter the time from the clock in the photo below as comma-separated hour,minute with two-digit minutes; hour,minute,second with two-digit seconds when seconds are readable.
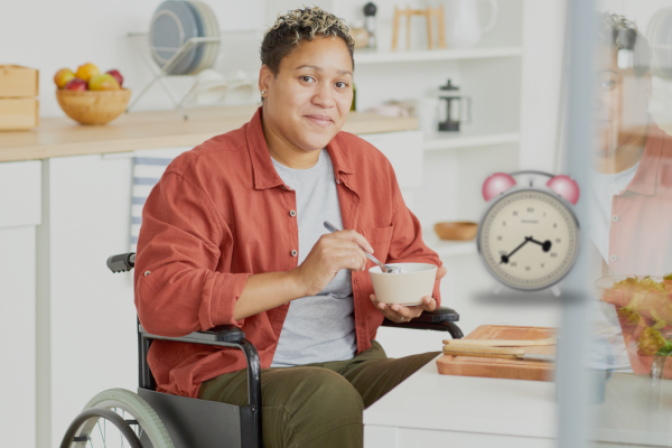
3,38
